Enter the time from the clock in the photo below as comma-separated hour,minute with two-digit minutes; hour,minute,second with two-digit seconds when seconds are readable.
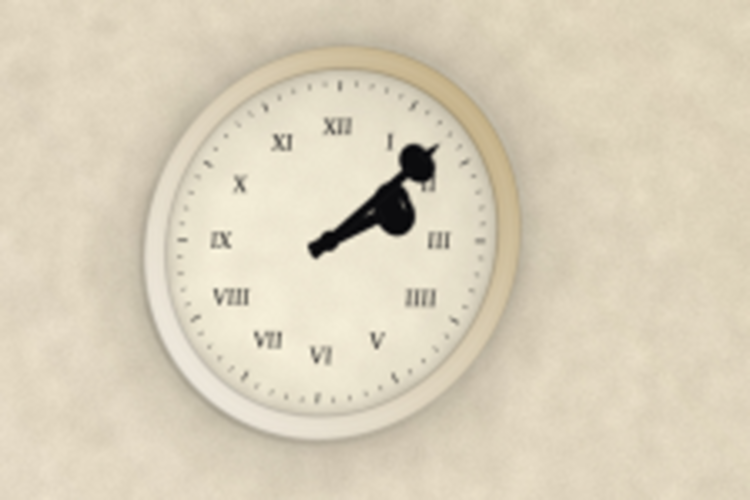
2,08
